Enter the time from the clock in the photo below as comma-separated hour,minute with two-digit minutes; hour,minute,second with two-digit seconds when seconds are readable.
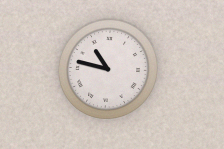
10,47
